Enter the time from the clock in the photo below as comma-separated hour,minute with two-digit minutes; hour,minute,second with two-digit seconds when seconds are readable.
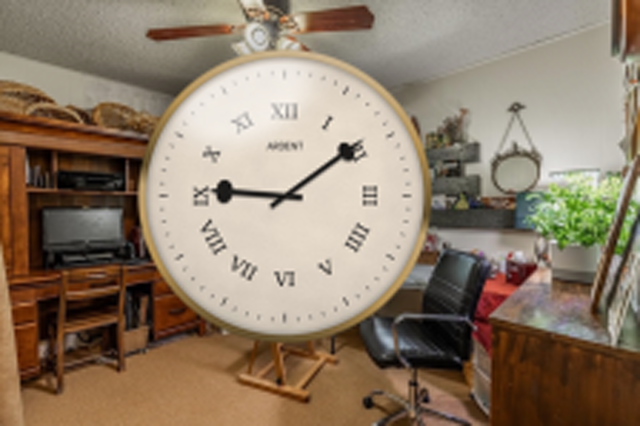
9,09
